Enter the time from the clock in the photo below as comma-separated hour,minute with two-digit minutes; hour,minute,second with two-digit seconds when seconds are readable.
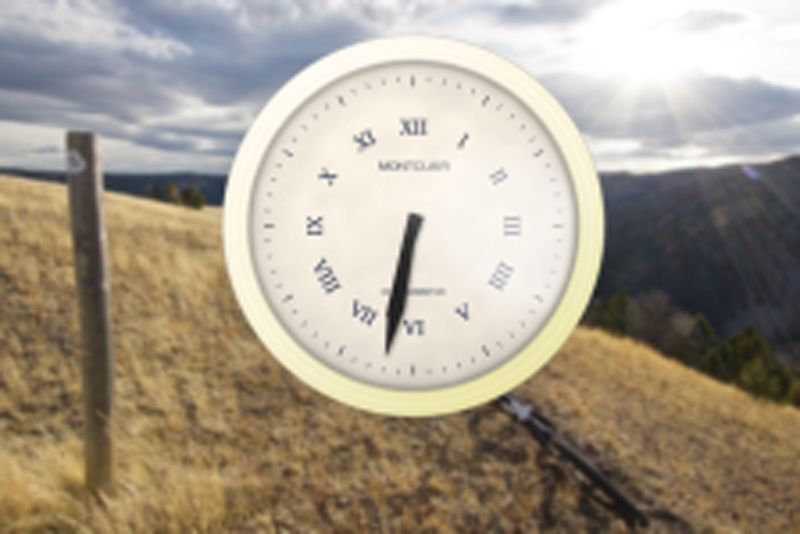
6,32
